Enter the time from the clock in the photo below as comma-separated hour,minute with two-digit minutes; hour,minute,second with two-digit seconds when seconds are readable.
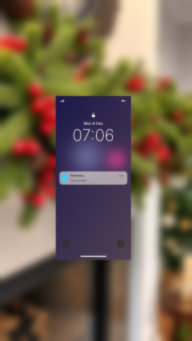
7,06
